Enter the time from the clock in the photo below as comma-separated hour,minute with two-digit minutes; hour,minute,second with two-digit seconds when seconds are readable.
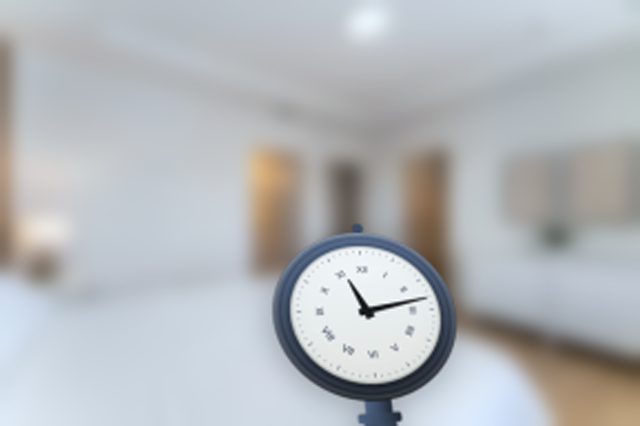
11,13
